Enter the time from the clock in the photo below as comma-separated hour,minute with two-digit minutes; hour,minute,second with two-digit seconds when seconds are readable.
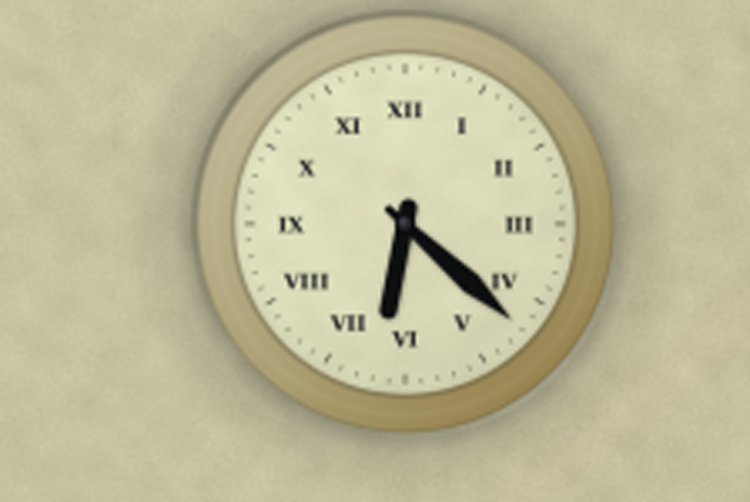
6,22
